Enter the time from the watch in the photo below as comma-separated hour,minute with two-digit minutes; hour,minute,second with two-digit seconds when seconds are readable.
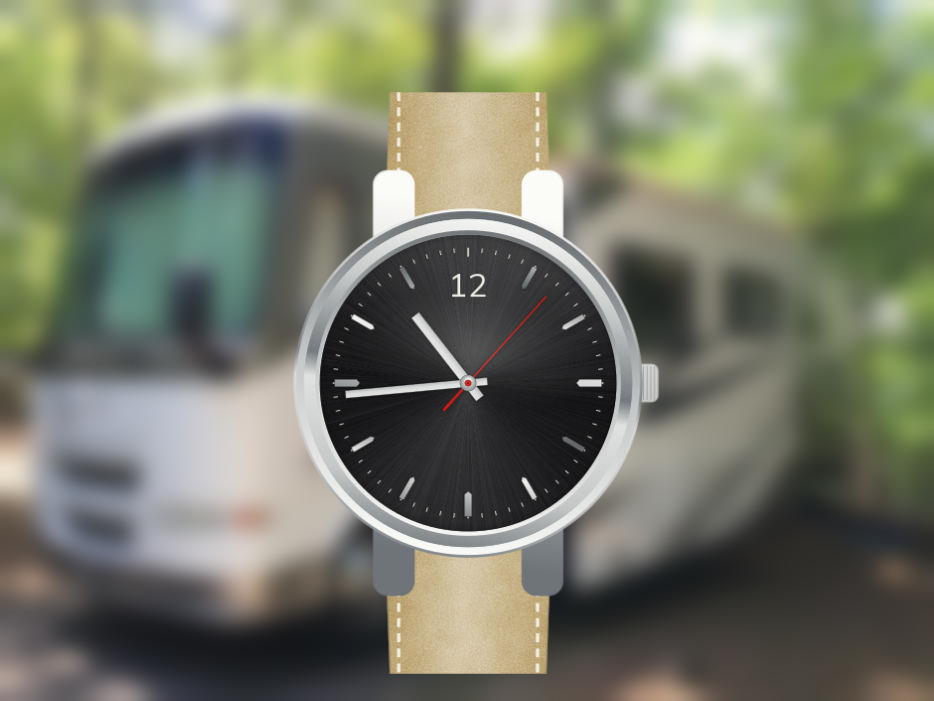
10,44,07
